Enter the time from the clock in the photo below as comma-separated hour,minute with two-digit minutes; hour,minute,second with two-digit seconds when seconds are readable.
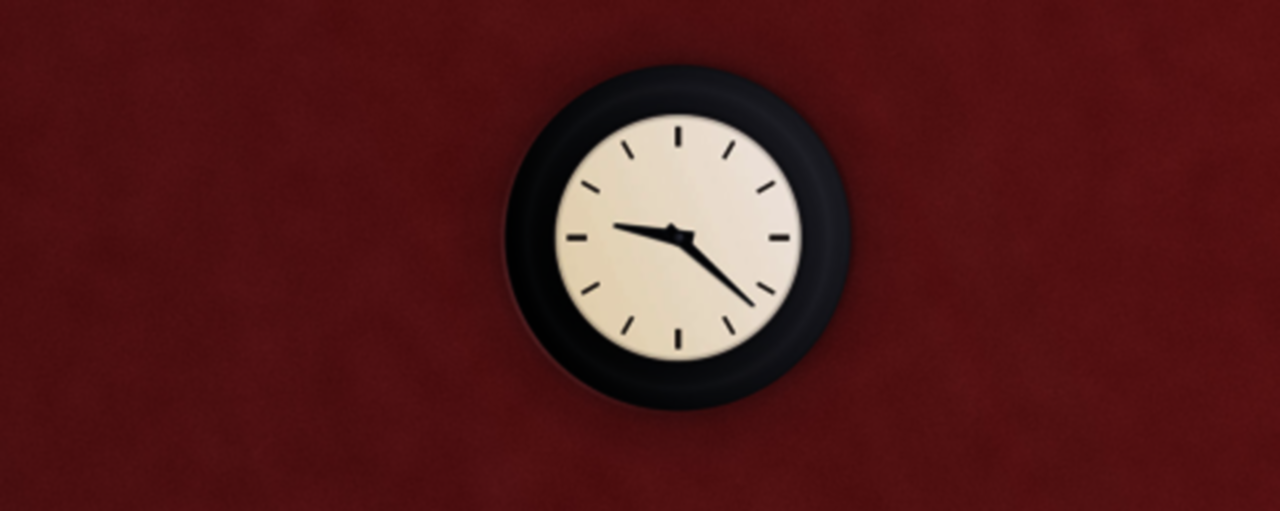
9,22
